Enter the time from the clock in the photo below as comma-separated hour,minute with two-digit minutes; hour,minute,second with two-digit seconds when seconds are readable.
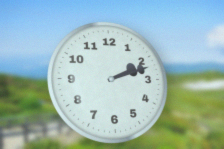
2,12
